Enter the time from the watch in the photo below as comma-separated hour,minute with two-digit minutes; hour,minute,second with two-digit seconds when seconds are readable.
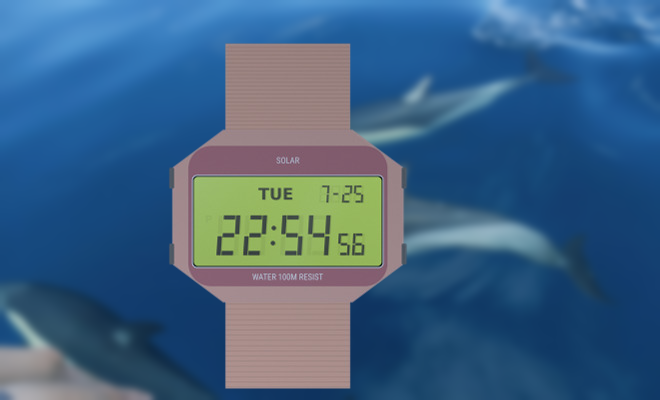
22,54,56
